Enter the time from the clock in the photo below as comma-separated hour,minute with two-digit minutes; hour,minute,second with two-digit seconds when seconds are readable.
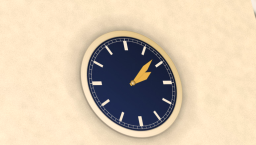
2,08
